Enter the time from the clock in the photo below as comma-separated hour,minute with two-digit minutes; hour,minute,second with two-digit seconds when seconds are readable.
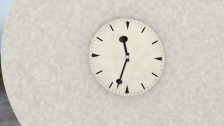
11,33
